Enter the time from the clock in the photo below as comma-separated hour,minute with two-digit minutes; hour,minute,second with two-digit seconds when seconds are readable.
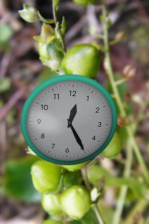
12,25
